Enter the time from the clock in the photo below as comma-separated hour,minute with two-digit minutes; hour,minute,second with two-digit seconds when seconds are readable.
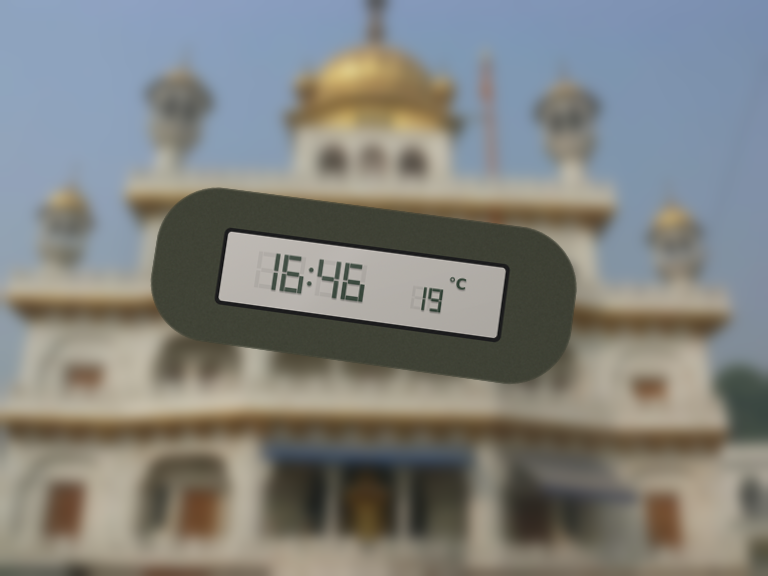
16,46
